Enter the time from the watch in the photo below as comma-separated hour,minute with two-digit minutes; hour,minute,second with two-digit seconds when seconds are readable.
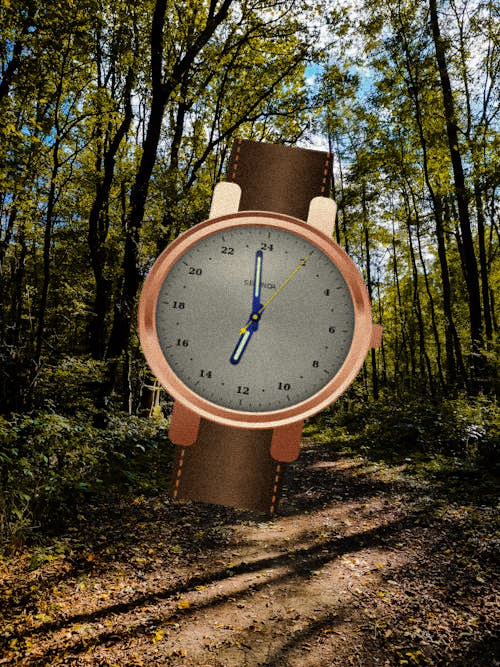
12,59,05
